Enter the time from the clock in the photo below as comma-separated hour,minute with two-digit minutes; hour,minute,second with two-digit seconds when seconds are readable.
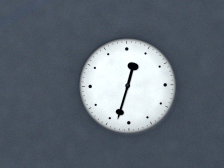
12,33
